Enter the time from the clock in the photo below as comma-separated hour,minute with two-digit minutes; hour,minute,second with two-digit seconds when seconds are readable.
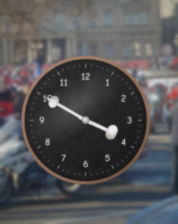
3,50
